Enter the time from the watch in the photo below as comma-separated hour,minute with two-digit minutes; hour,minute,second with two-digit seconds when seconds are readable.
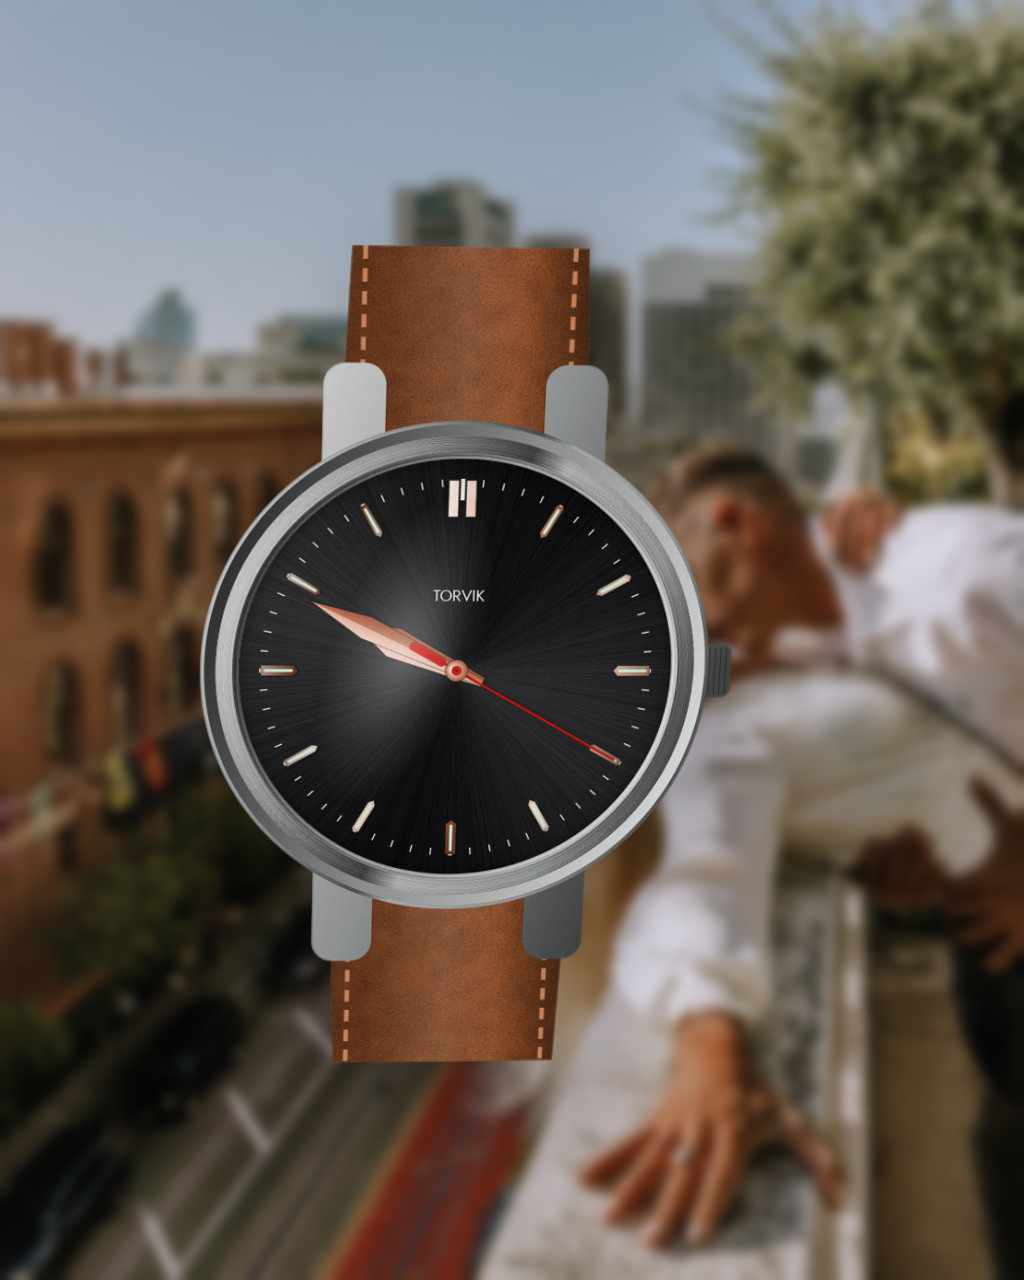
9,49,20
